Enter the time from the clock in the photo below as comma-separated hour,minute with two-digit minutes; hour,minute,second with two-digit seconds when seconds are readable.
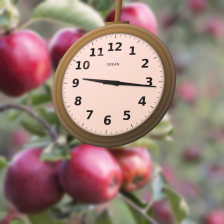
9,16
